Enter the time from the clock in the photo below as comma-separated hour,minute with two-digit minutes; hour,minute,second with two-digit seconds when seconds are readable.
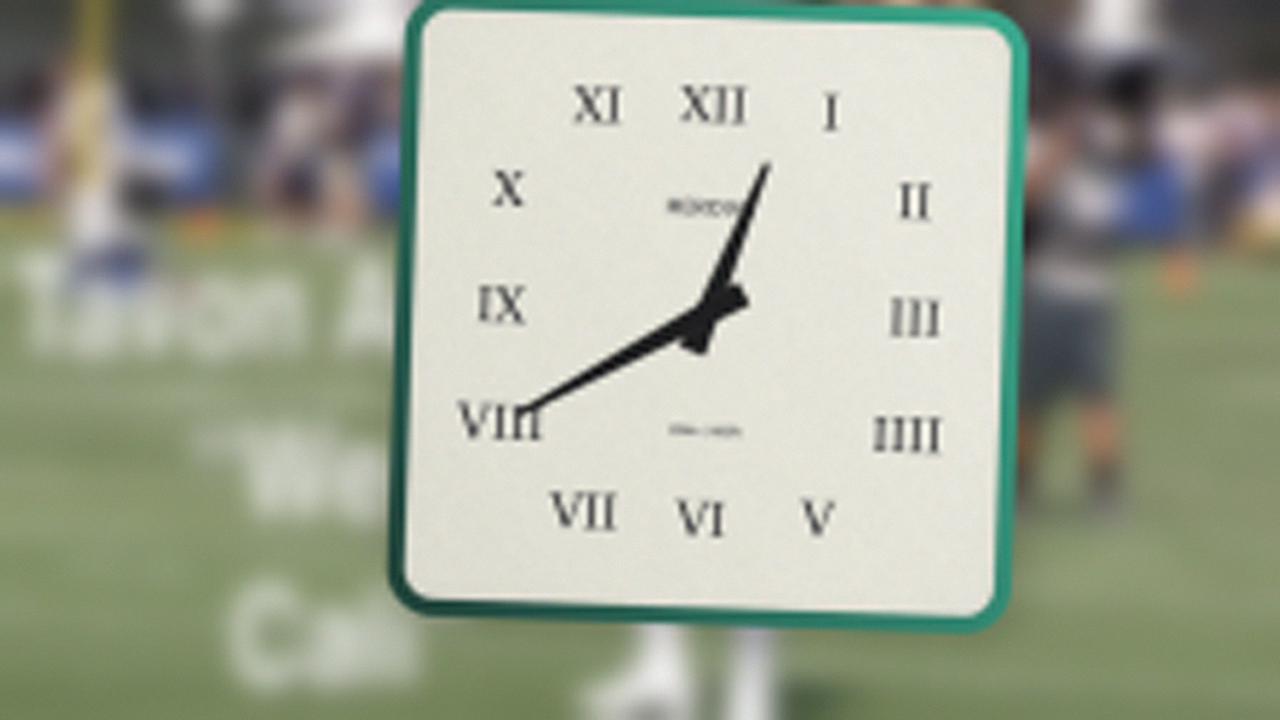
12,40
